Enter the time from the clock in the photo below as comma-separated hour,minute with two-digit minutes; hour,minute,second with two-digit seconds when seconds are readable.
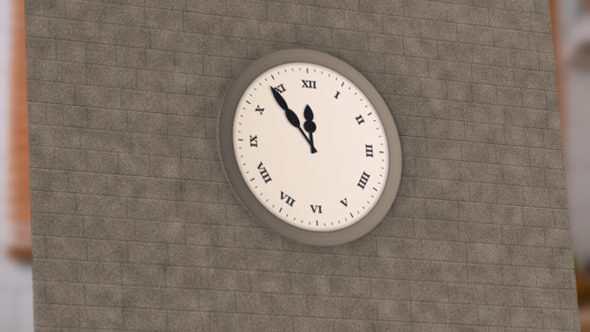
11,54
